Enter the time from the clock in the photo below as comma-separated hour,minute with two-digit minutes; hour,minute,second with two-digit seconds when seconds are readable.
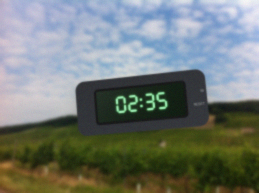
2,35
